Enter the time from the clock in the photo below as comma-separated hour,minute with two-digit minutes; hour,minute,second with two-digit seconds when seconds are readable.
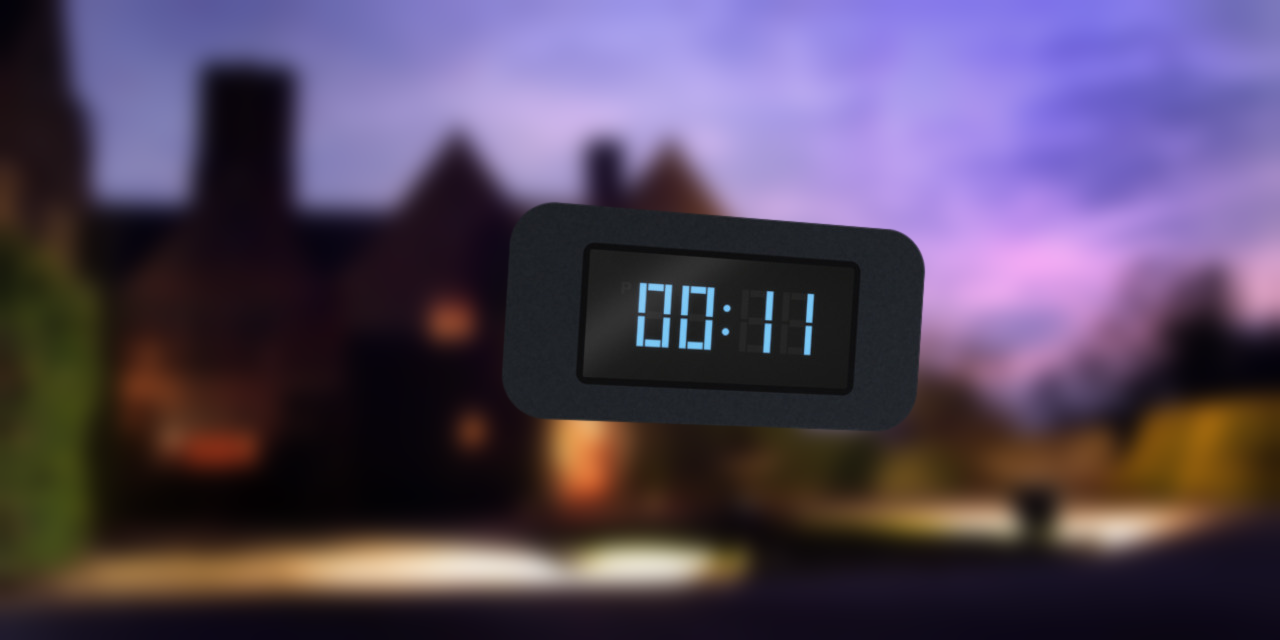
0,11
